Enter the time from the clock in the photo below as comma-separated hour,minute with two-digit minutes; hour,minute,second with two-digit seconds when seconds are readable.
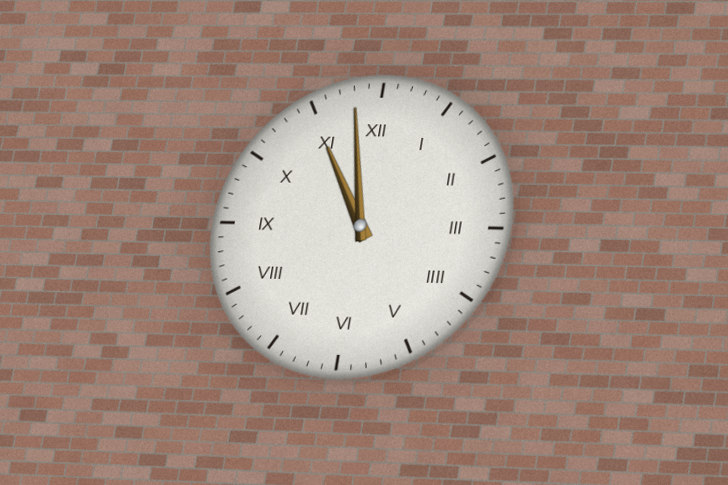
10,58
